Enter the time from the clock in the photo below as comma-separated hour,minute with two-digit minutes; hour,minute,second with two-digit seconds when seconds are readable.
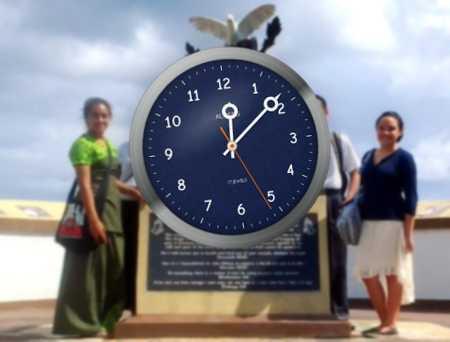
12,08,26
